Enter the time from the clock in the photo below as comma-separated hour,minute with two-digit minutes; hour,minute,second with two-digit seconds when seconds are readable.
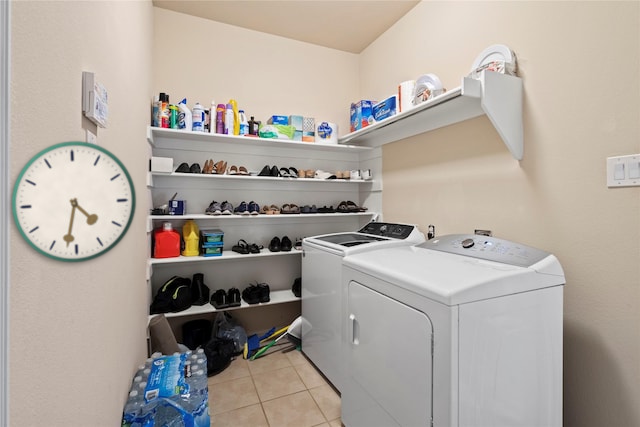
4,32
